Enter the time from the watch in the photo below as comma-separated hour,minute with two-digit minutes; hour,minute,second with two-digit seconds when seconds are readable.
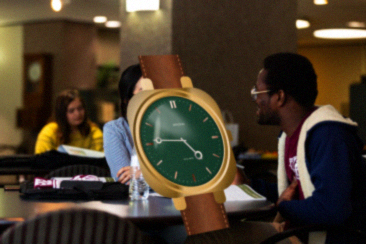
4,46
